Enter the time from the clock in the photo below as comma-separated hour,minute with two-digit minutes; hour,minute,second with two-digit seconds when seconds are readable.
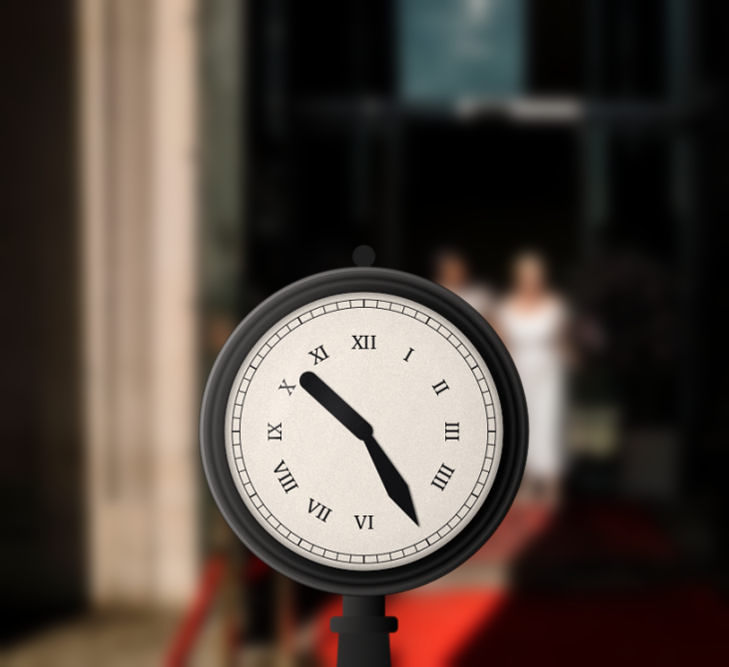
10,25
